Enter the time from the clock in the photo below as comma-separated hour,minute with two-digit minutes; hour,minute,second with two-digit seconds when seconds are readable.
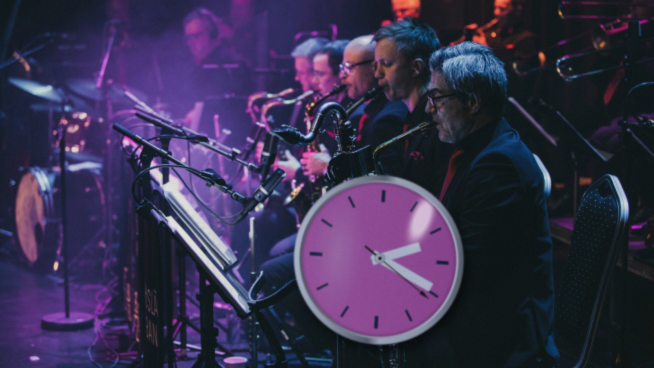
2,19,21
